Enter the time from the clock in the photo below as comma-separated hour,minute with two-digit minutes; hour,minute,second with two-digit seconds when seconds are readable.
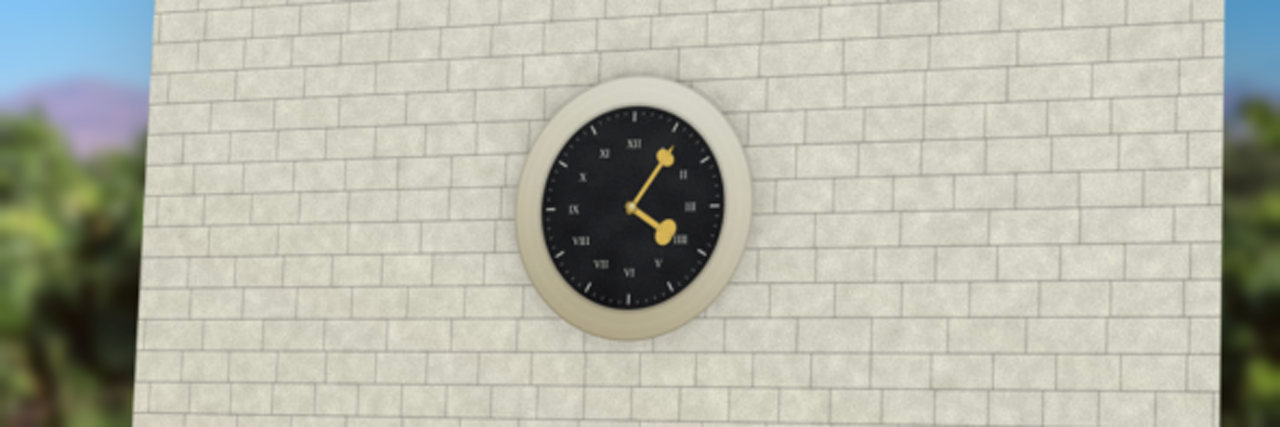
4,06
